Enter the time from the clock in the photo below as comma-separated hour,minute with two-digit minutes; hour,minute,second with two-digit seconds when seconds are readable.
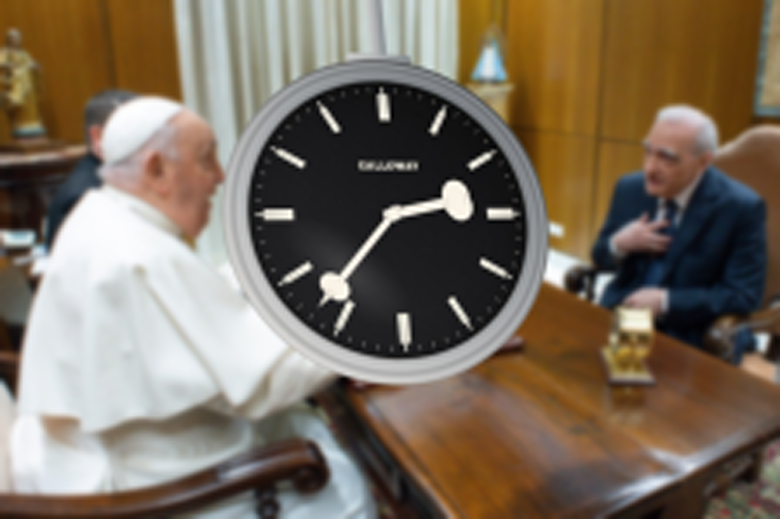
2,37
